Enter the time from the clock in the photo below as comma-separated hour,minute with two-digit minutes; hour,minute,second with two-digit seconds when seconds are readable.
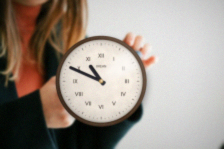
10,49
